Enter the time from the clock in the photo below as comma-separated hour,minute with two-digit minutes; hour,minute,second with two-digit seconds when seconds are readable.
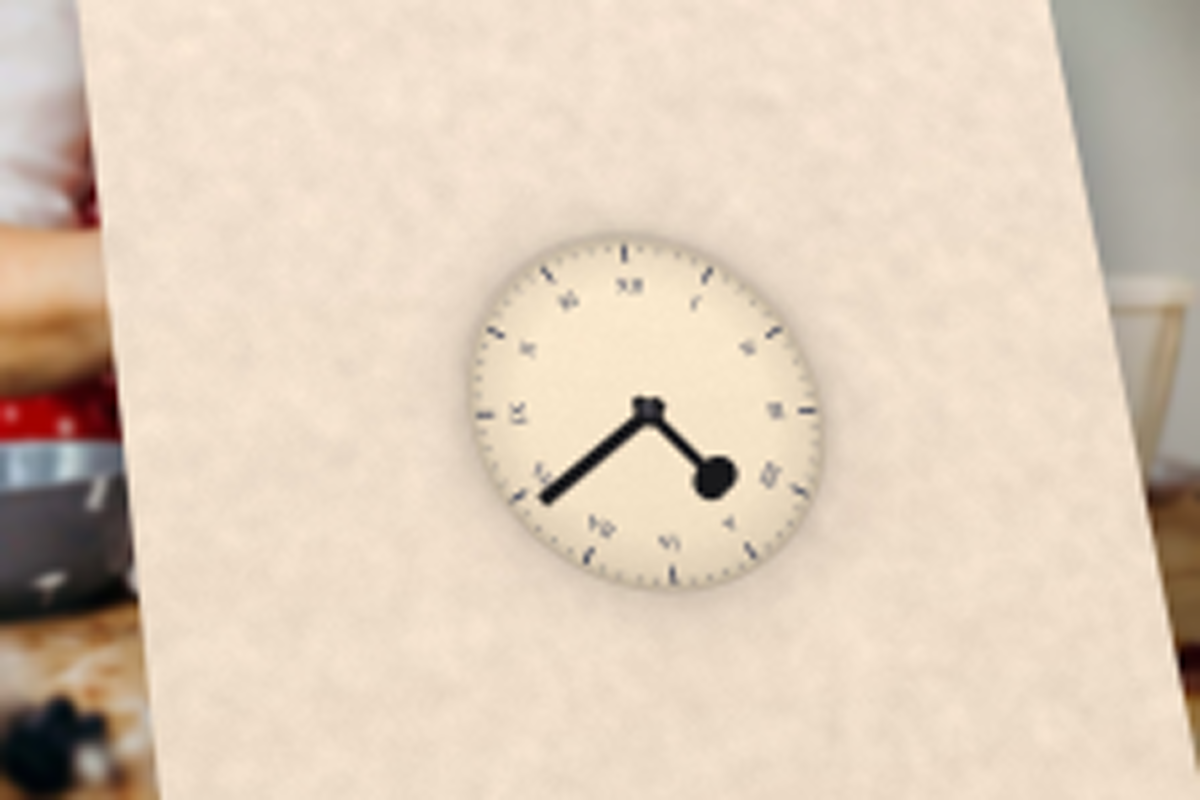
4,39
